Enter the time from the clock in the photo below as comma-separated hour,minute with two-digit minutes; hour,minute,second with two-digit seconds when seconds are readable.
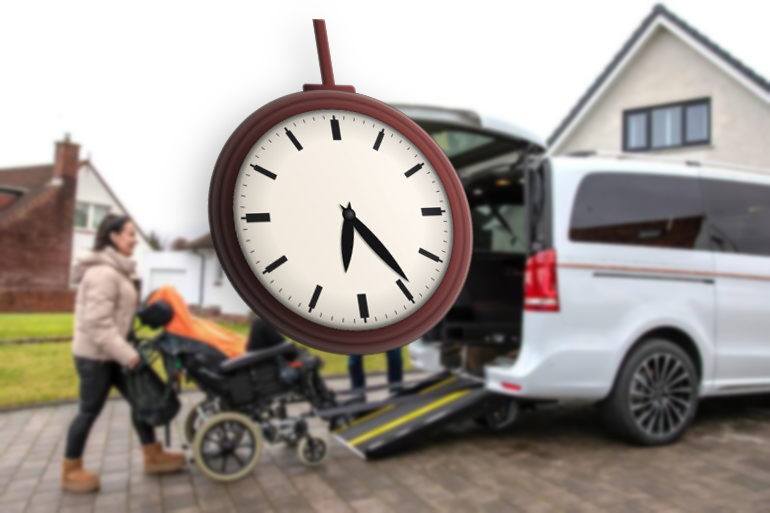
6,24
